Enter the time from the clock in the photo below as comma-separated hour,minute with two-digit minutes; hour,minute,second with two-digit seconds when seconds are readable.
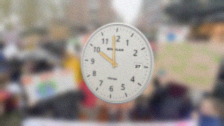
9,59
